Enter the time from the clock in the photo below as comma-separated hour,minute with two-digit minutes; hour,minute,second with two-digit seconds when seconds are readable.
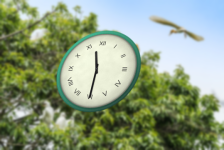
11,30
